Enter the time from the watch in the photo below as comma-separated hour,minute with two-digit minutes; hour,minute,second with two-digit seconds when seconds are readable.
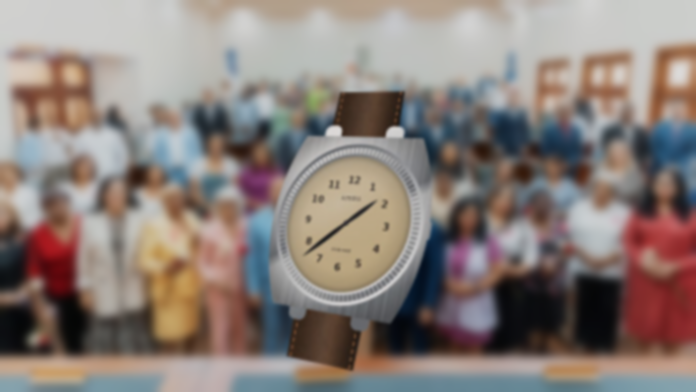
1,38
